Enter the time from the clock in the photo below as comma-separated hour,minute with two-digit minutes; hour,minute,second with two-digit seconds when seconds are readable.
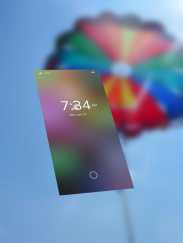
7,34
